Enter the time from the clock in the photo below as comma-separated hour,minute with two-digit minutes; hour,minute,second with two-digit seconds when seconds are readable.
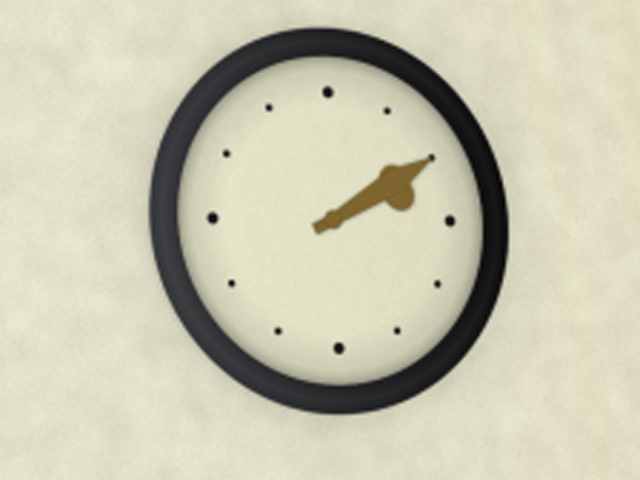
2,10
